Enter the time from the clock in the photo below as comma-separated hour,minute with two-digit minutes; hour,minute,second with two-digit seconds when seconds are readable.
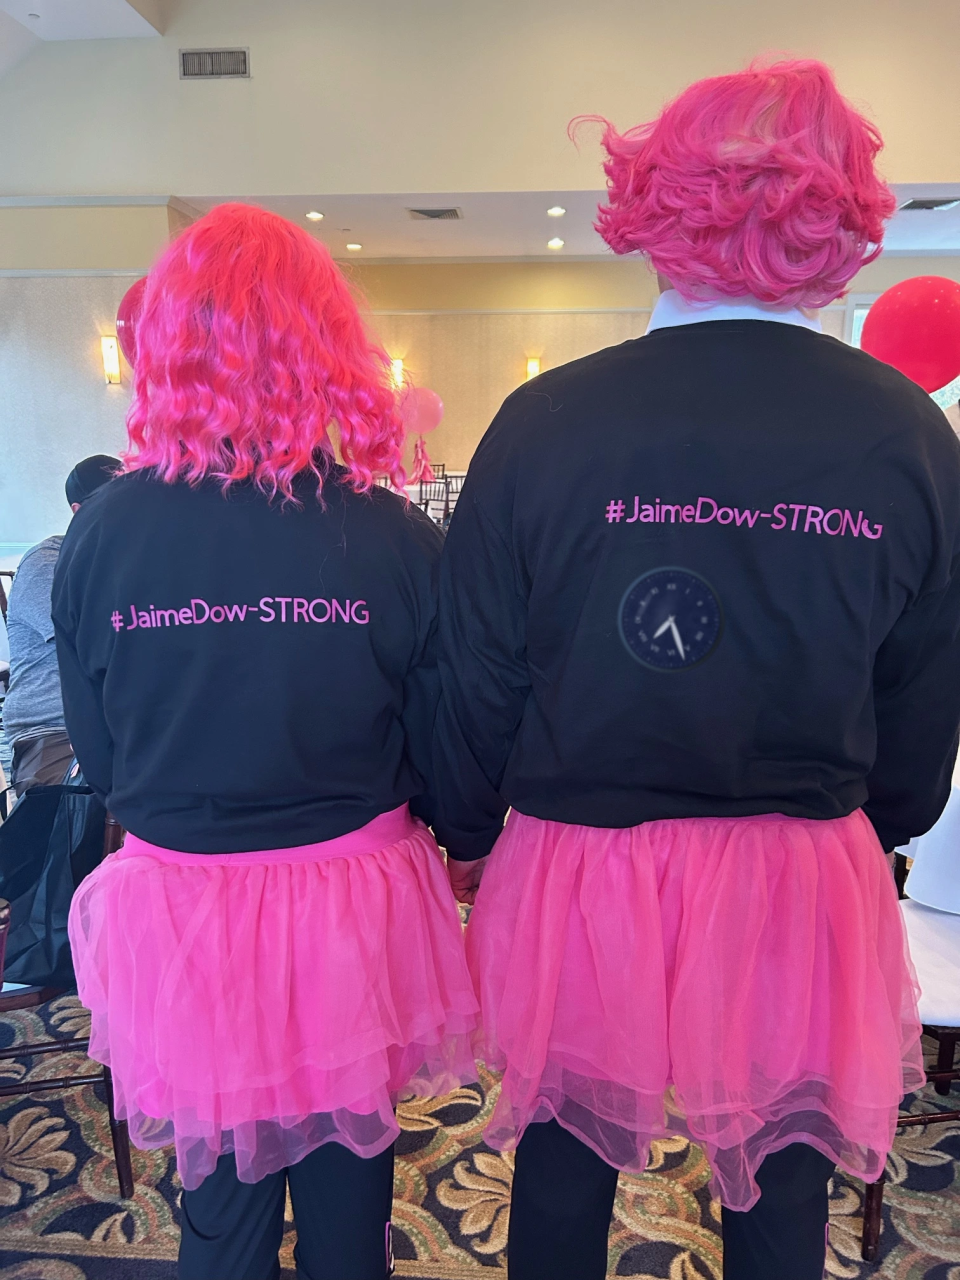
7,27
